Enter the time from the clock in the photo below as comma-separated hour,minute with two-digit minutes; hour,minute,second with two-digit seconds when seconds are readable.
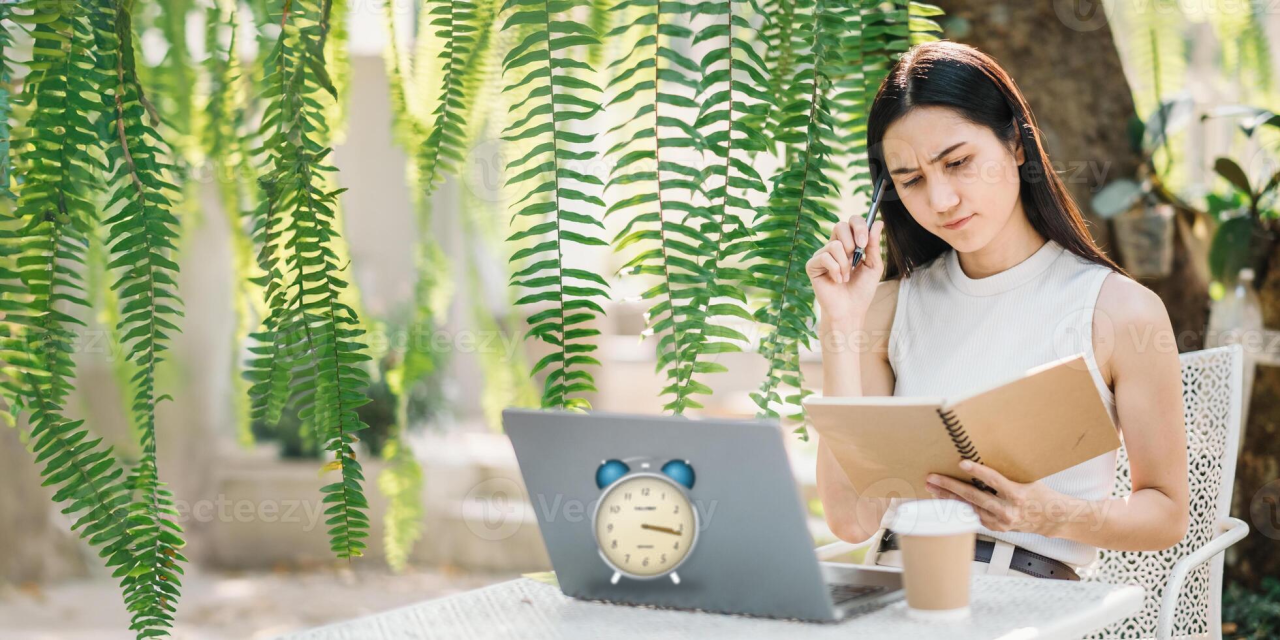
3,17
